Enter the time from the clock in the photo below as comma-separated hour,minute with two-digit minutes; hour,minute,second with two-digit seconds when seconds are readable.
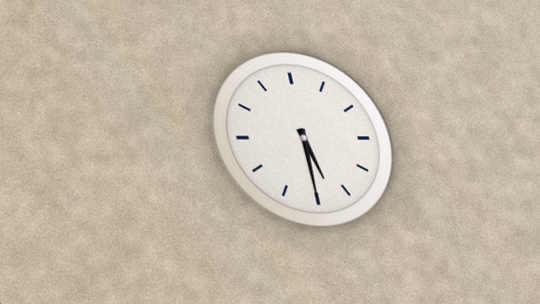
5,30
